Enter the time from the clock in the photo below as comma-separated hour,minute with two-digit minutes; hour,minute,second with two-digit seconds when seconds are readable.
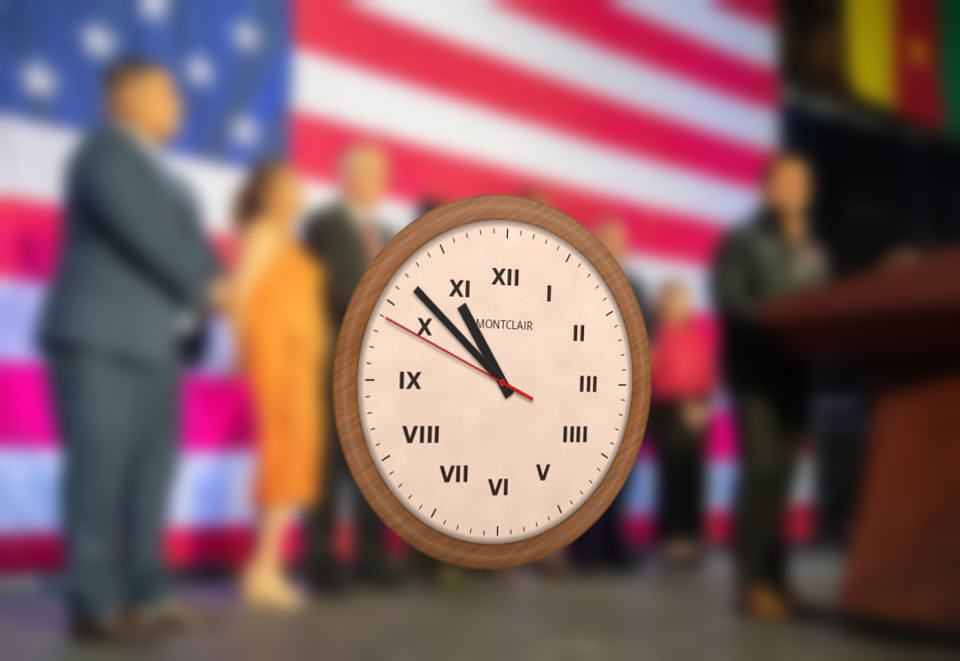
10,51,49
